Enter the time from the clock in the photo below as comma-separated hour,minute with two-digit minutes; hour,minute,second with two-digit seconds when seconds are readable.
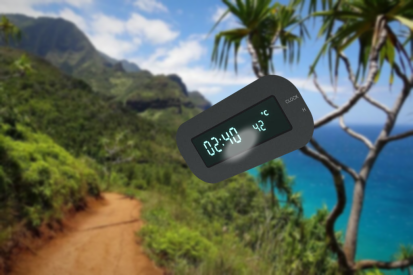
2,40
